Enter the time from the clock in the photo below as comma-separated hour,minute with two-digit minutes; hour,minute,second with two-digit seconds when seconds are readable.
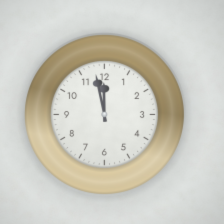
11,58
